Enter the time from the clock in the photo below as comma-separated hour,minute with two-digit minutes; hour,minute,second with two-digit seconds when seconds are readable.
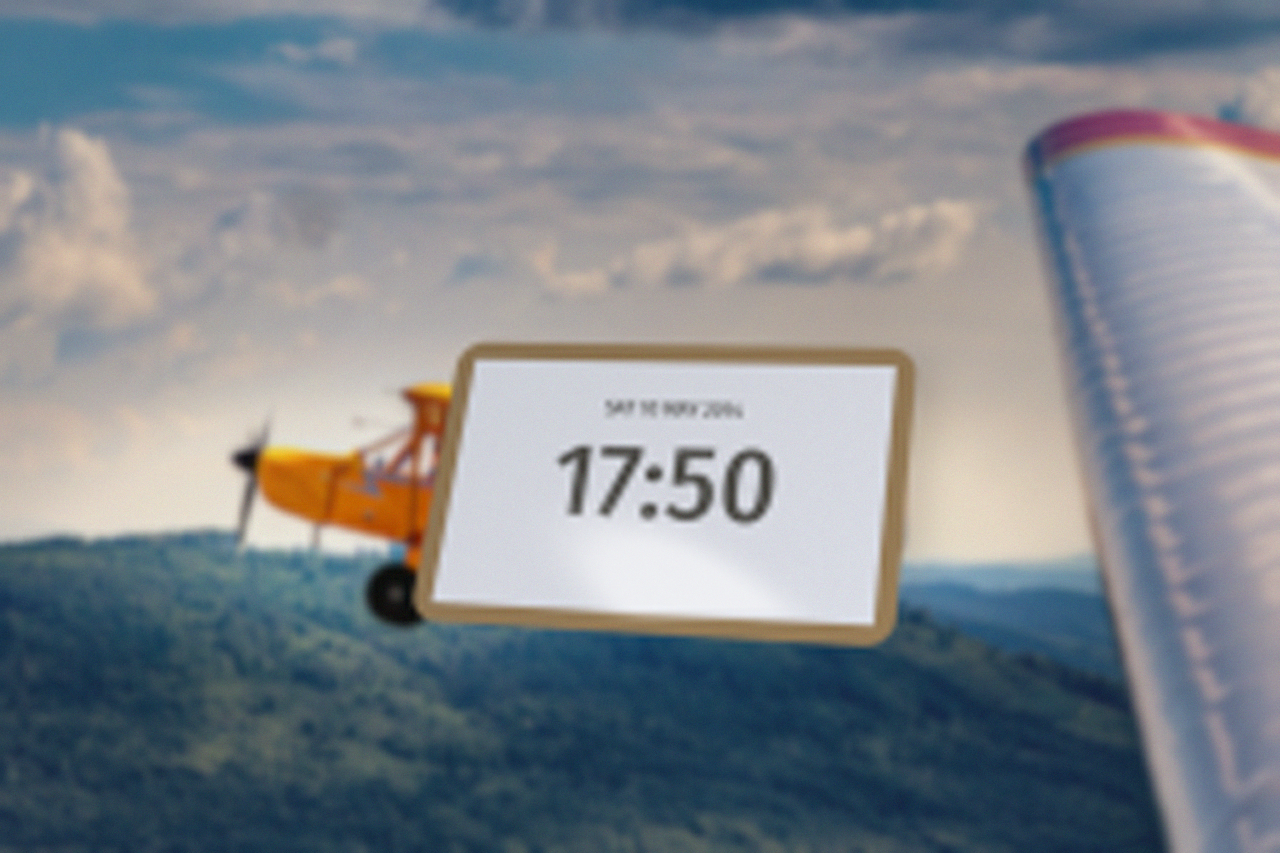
17,50
